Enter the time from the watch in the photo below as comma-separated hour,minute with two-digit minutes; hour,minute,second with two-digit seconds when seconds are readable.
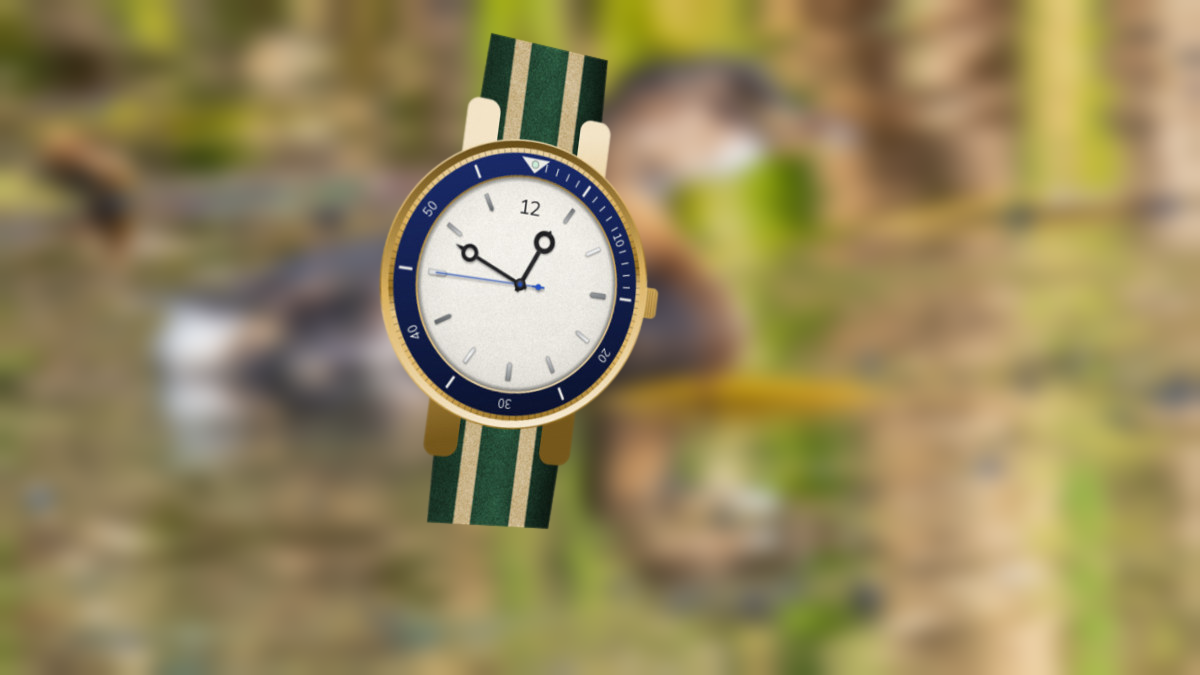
12,48,45
